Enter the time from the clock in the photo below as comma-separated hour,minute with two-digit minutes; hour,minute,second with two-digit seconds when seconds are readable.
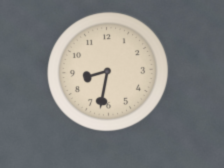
8,32
